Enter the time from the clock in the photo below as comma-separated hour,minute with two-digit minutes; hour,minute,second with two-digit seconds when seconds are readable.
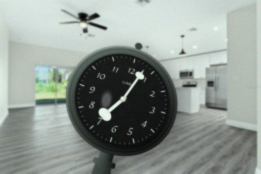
7,03
